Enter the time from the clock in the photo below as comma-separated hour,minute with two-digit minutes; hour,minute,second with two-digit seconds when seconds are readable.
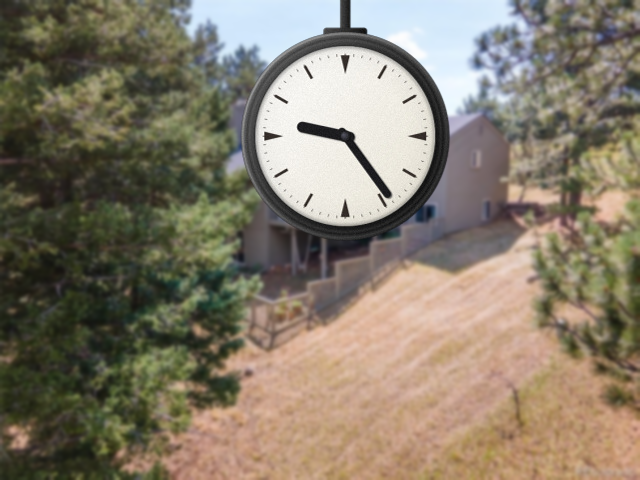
9,24
